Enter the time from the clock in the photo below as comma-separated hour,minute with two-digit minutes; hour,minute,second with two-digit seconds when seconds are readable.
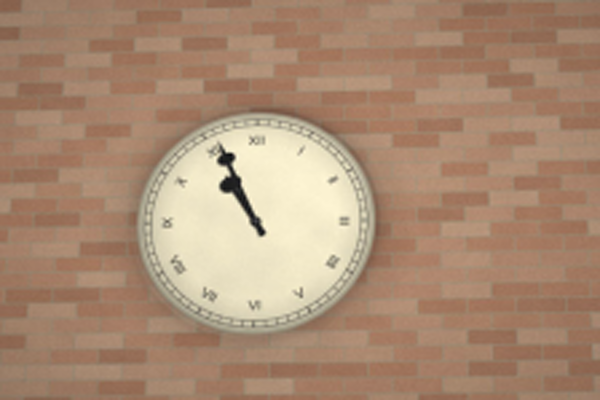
10,56
